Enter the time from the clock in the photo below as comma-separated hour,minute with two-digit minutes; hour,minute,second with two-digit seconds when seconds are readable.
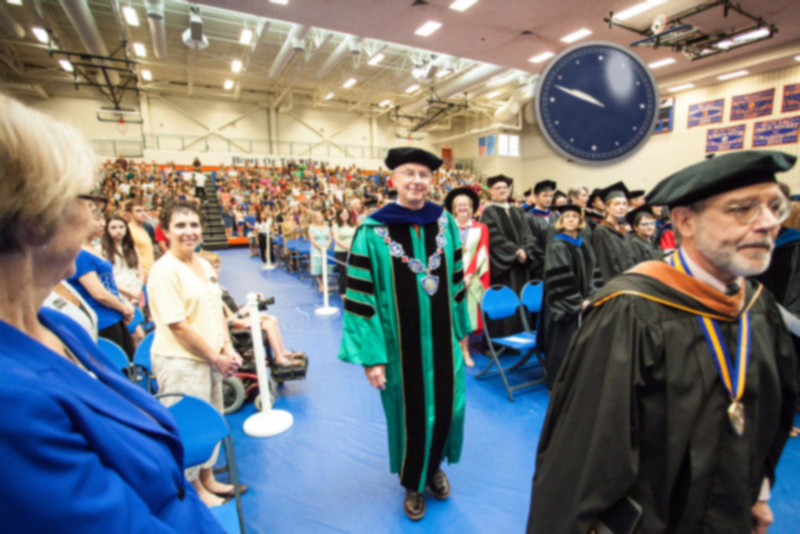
9,48
